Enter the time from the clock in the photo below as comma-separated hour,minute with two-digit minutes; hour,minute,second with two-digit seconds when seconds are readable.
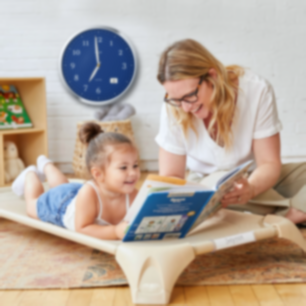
6,59
